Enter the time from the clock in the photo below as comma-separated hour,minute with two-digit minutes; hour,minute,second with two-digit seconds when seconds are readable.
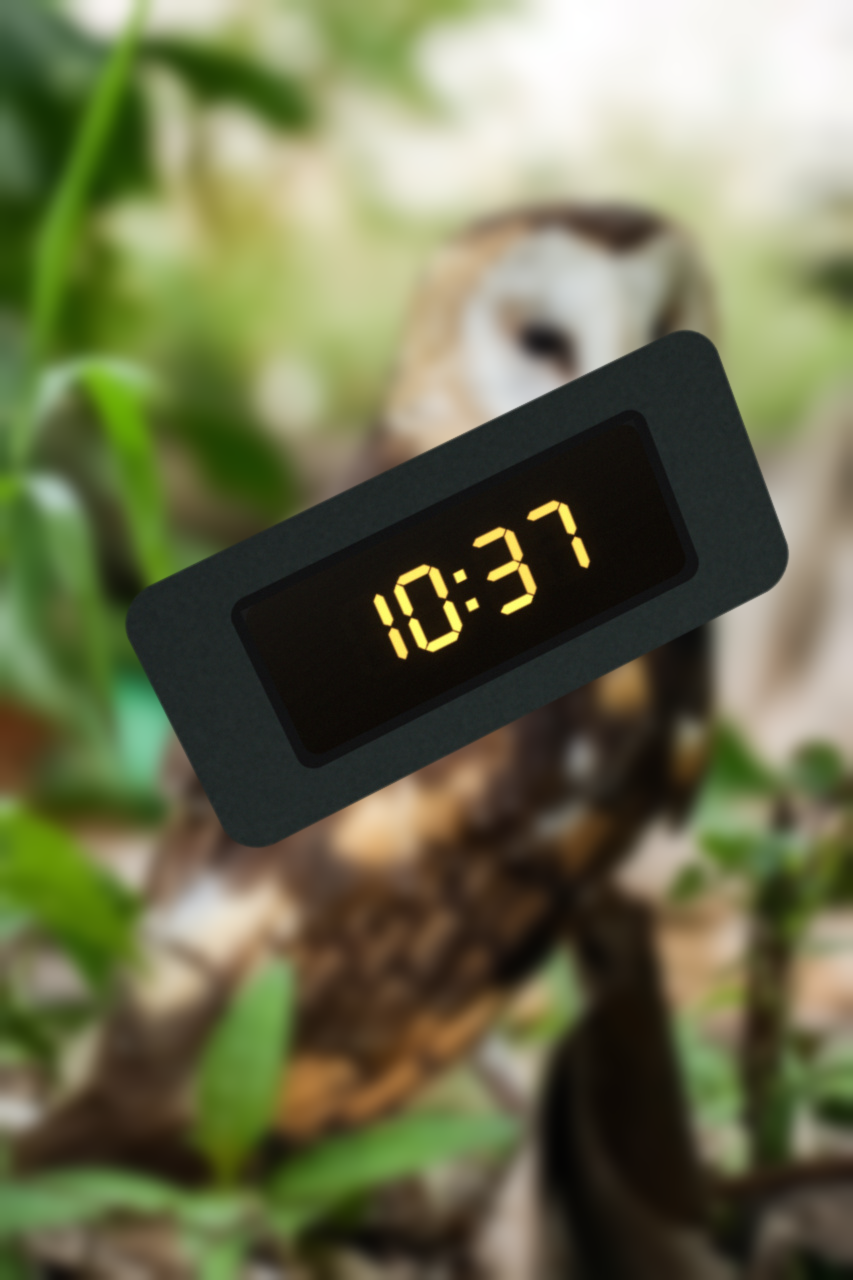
10,37
